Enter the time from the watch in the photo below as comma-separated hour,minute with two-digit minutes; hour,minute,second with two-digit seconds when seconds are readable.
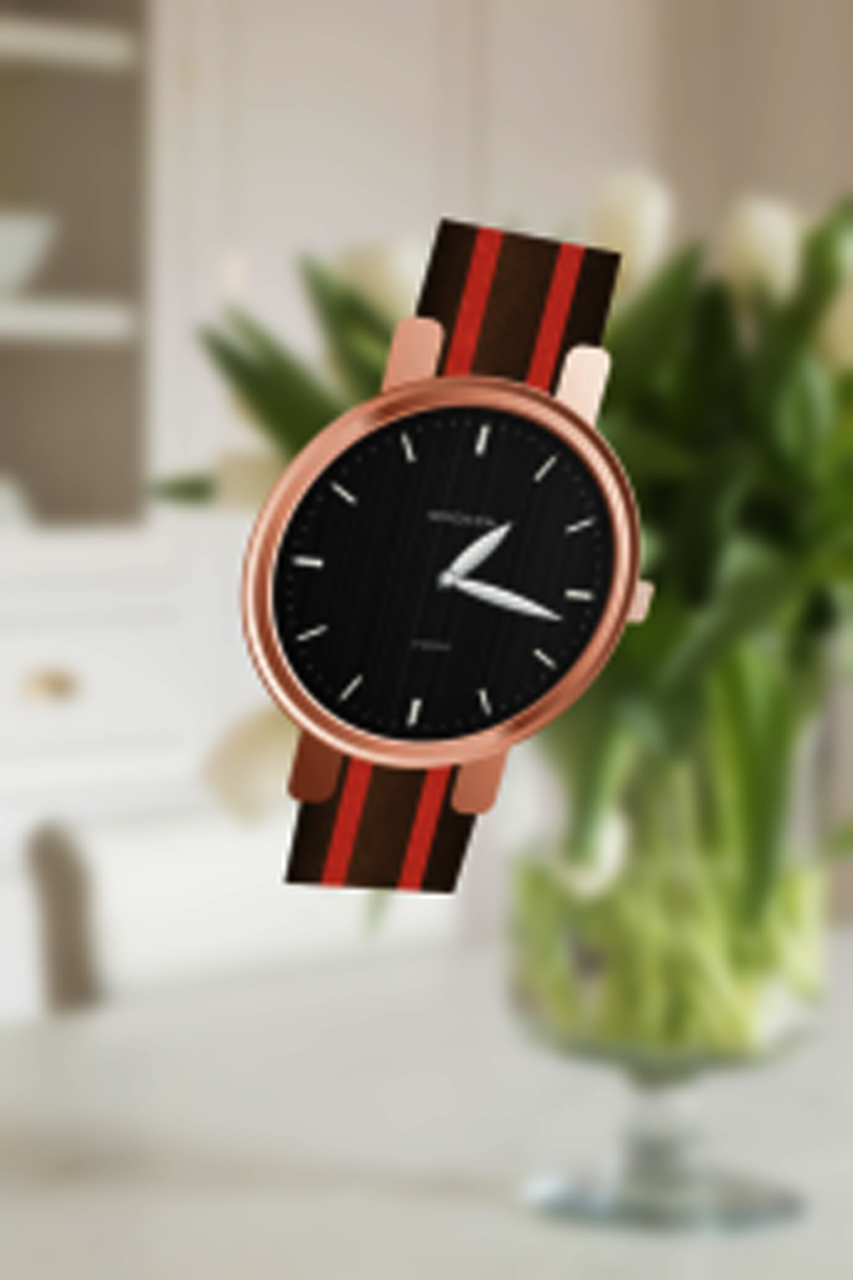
1,17
